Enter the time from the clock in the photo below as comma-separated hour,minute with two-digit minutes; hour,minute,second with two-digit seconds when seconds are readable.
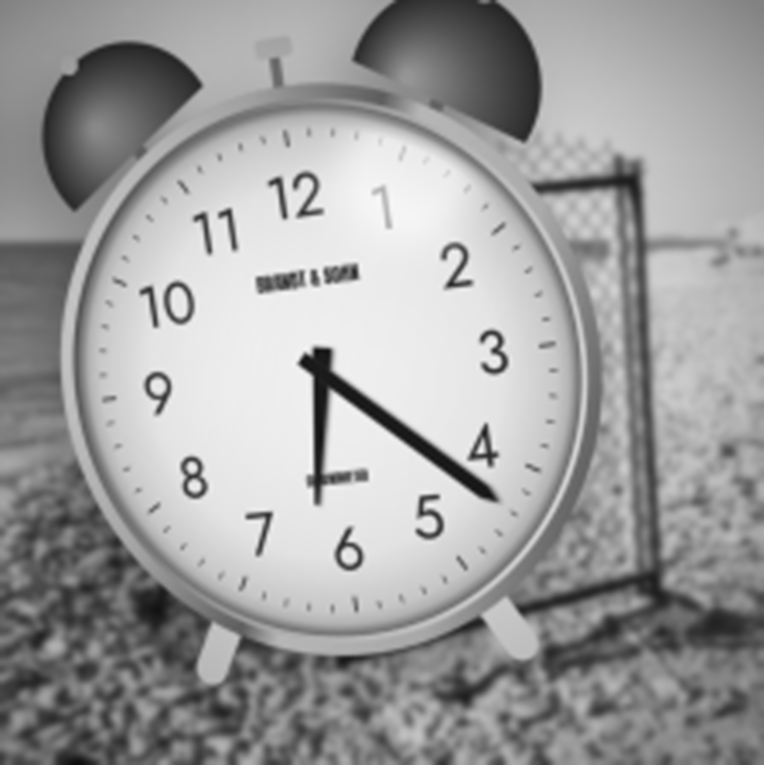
6,22
